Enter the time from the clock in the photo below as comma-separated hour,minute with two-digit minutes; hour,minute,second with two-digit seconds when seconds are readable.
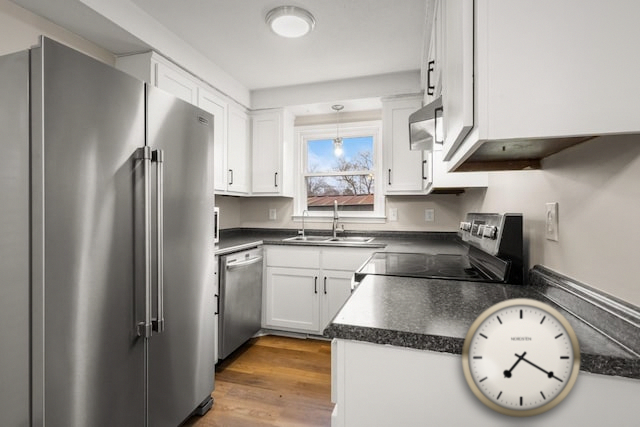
7,20
